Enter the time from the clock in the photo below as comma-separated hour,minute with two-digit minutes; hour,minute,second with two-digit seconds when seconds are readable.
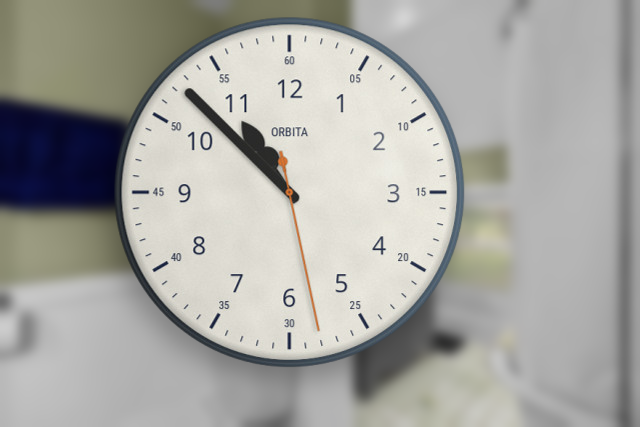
10,52,28
